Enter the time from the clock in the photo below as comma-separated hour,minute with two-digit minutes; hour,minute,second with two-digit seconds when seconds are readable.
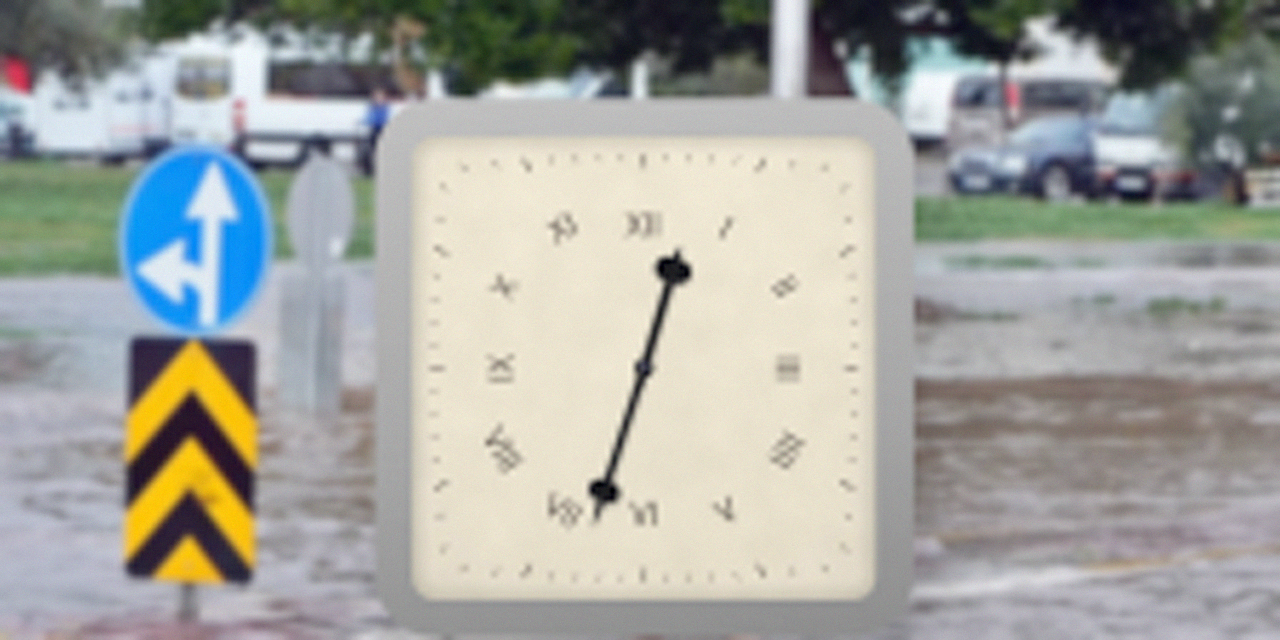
12,33
